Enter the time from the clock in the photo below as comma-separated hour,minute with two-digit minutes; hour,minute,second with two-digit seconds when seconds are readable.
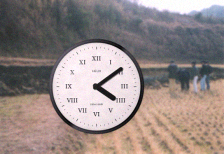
4,09
